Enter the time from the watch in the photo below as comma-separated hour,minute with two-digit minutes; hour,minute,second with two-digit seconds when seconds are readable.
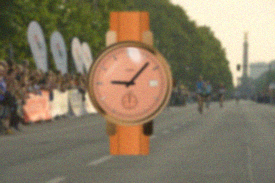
9,07
